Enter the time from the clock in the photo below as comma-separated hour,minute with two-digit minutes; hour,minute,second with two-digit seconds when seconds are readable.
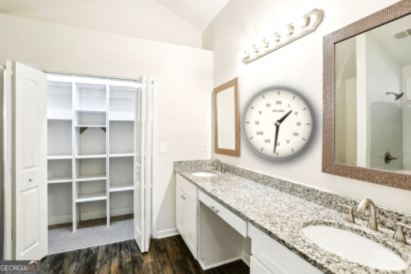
1,31
